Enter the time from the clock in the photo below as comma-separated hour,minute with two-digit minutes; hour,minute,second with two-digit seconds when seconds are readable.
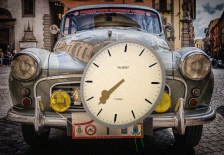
7,37
